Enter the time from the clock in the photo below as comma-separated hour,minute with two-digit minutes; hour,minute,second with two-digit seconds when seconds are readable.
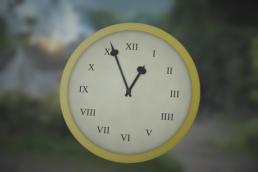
12,56
